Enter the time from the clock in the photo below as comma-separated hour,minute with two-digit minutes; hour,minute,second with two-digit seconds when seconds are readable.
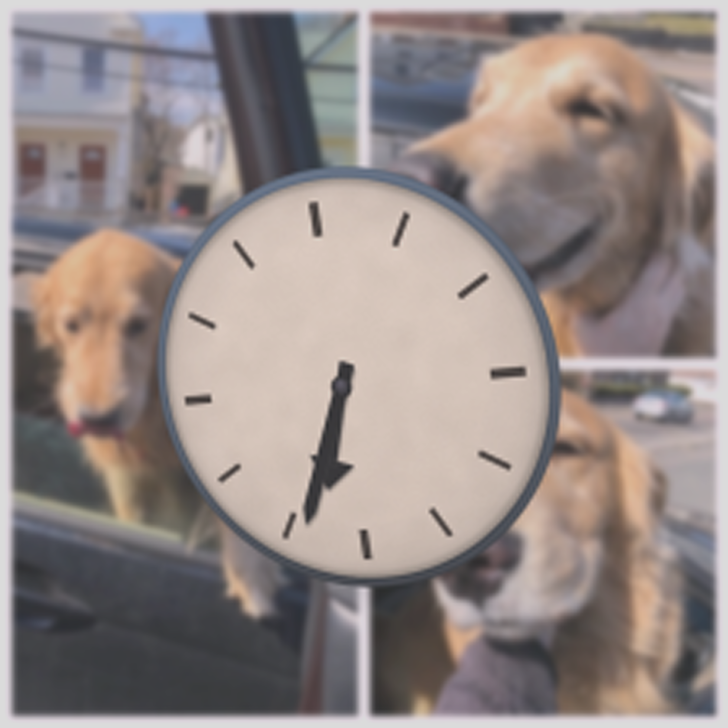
6,34
